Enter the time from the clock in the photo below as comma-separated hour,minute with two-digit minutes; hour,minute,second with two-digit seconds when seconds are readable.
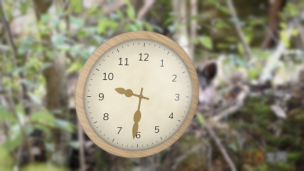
9,31
